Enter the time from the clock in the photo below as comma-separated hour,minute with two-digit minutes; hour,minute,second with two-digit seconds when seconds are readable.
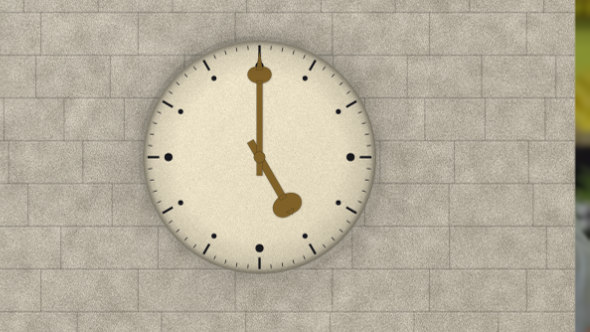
5,00
